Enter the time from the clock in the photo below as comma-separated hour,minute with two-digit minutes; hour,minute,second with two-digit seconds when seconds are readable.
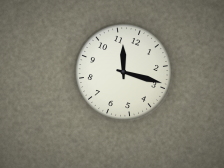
11,14
